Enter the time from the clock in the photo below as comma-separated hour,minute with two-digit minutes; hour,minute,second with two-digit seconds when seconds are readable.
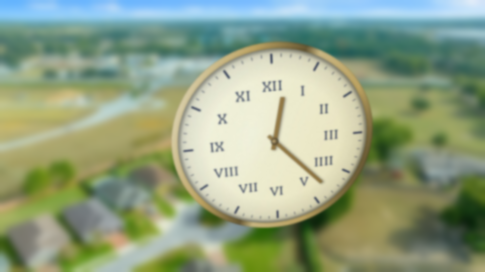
12,23
